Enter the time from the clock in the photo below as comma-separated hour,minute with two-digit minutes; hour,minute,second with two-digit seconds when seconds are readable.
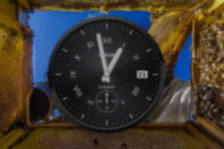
12,58
